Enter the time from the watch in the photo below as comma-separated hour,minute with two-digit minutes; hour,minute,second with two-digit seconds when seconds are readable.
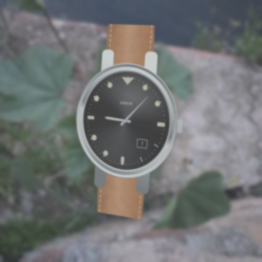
9,07
